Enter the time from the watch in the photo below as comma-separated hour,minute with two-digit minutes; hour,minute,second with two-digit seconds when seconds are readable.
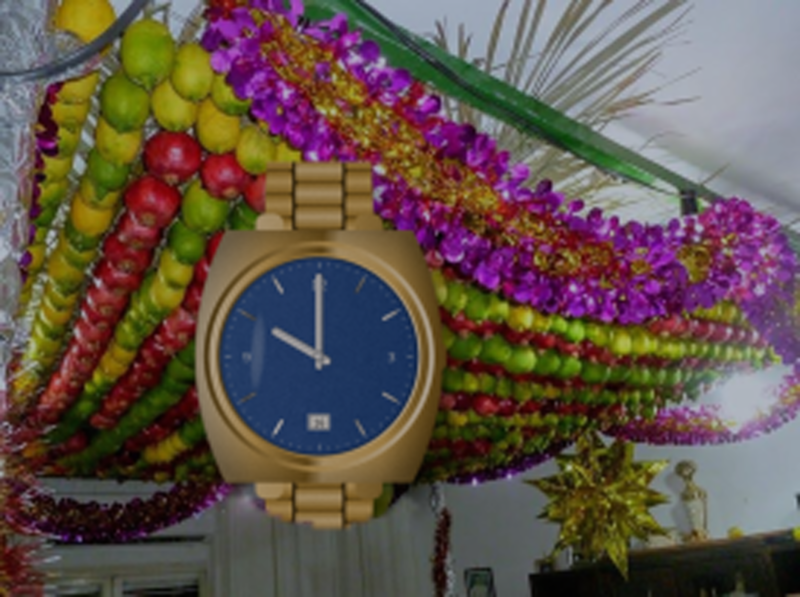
10,00
